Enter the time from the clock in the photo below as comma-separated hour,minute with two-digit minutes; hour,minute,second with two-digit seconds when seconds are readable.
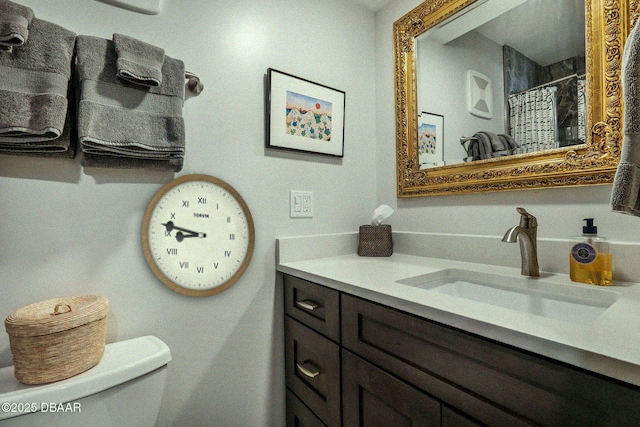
8,47
